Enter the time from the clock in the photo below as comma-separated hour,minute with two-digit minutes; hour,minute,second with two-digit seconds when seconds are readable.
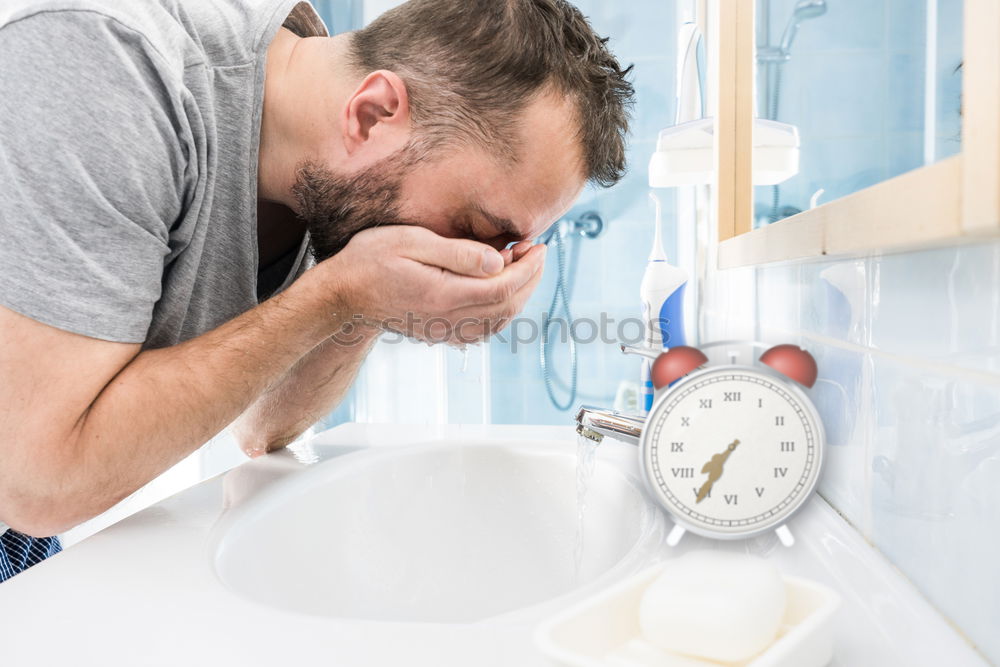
7,35
